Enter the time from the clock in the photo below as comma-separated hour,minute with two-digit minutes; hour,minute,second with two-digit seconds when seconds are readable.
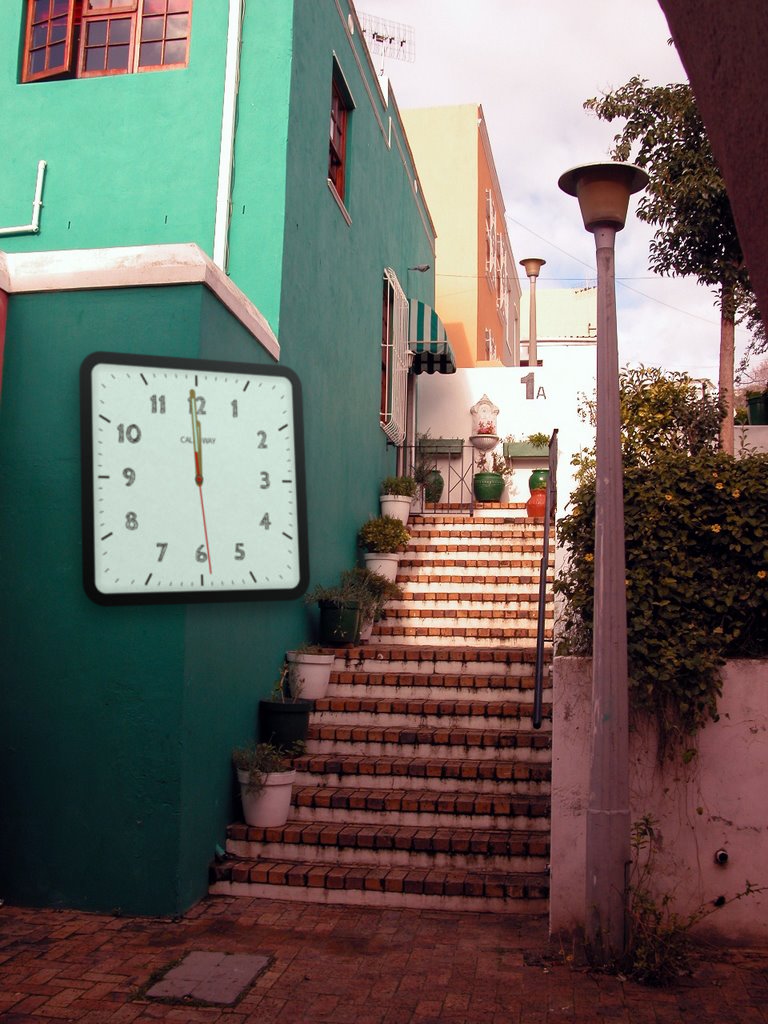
11,59,29
